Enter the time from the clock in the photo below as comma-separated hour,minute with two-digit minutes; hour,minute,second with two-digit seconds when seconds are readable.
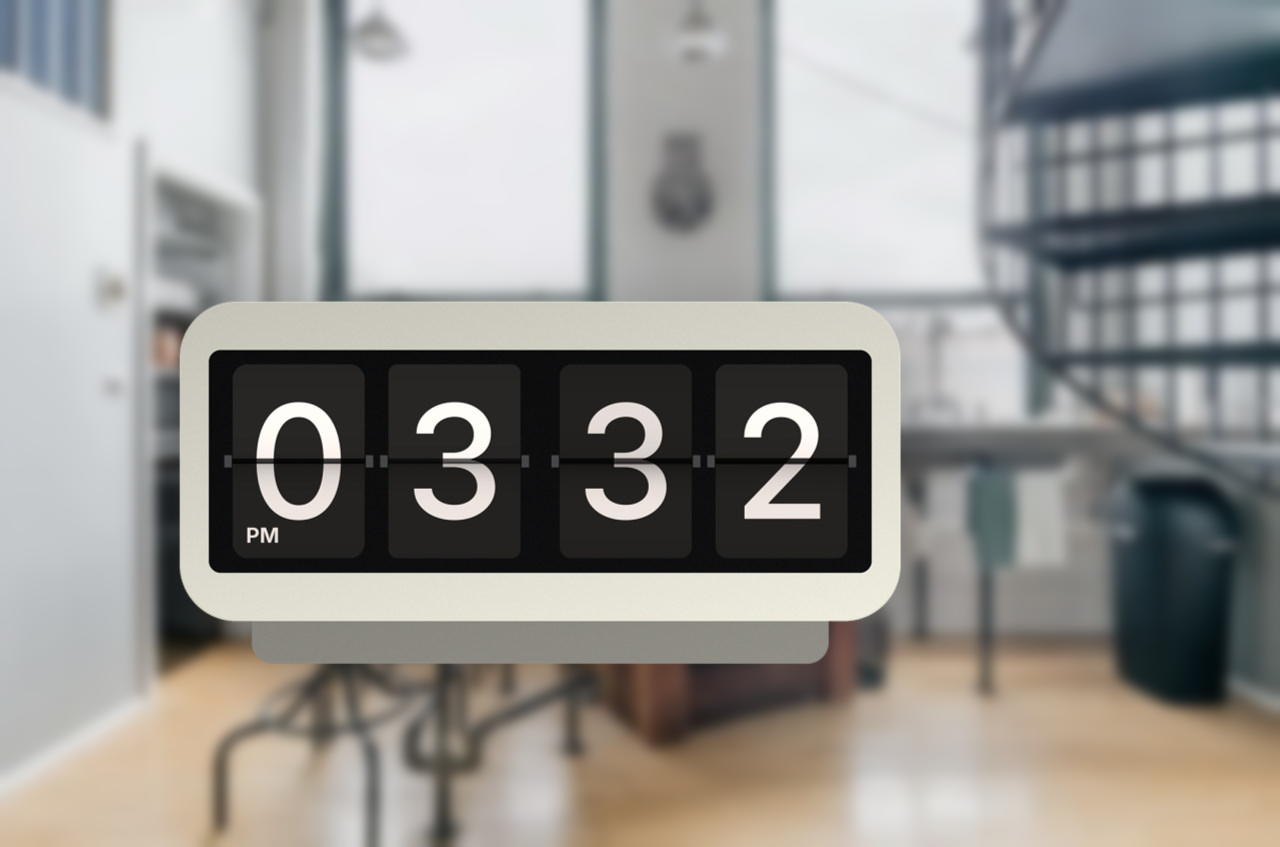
3,32
